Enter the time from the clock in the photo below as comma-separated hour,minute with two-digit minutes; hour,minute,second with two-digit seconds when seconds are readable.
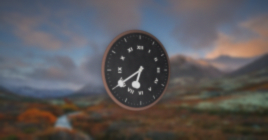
6,40
